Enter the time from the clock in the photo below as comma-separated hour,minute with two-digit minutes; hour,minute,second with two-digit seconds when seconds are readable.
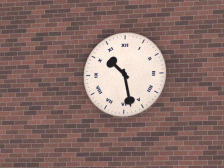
10,28
